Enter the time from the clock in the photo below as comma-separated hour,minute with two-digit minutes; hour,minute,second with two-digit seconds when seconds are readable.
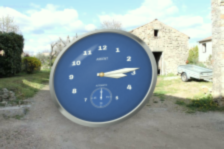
3,14
